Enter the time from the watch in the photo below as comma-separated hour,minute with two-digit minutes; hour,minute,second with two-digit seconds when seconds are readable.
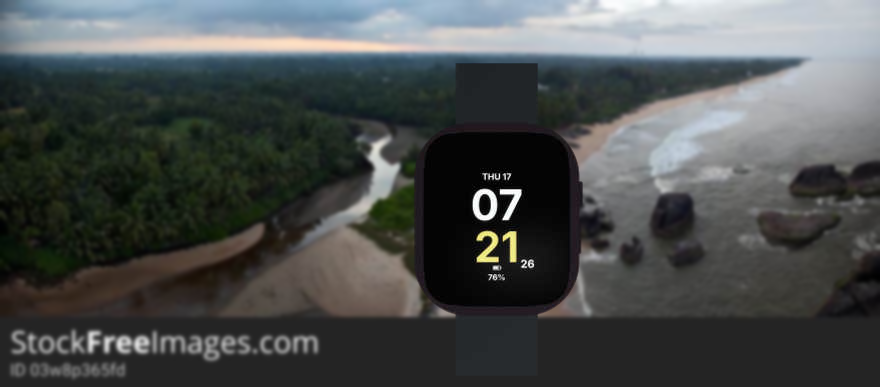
7,21,26
